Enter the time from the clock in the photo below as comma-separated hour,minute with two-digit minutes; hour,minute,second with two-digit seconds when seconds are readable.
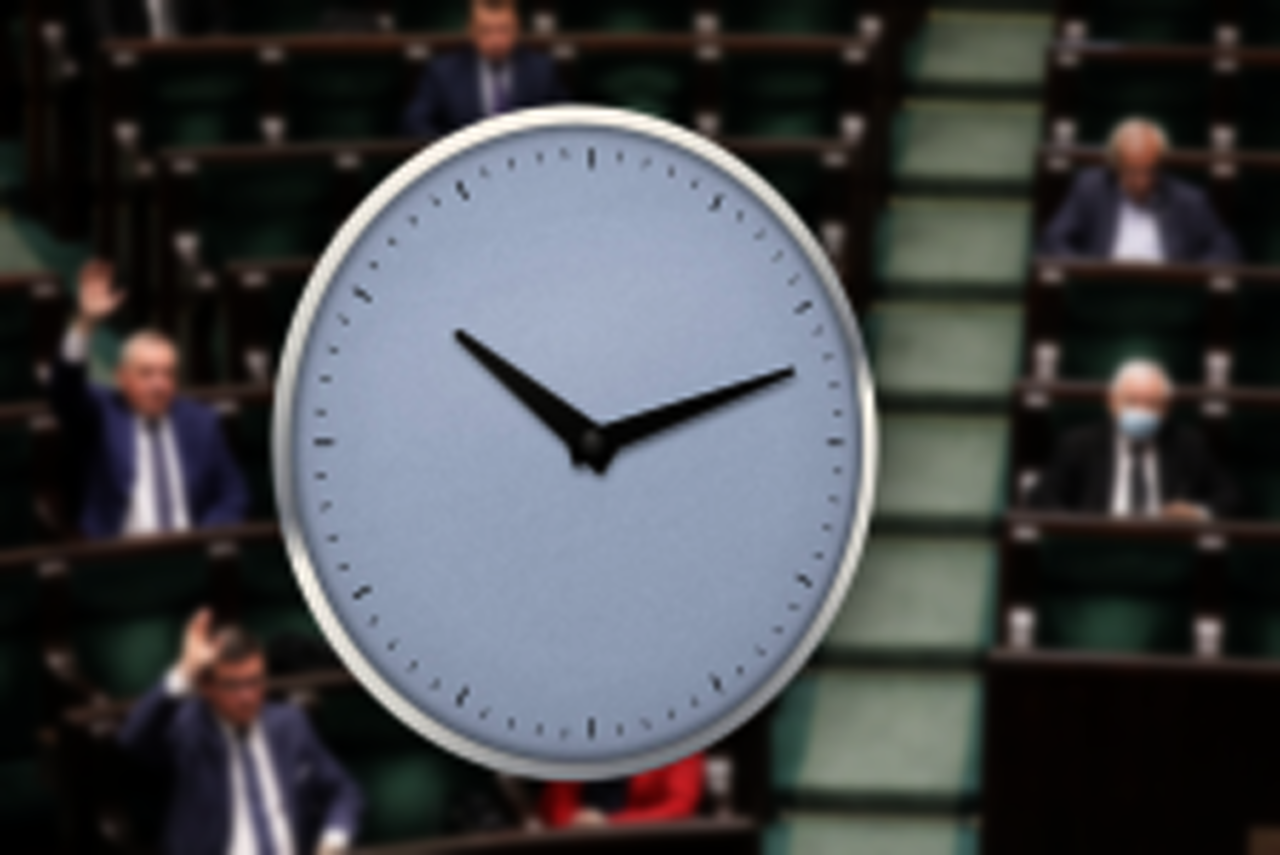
10,12
